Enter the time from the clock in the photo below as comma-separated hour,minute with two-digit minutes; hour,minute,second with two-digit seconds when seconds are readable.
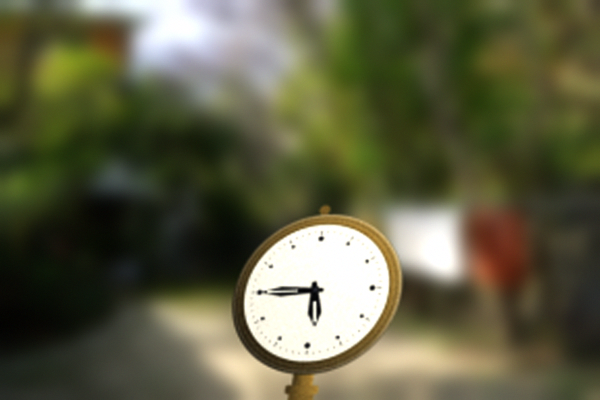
5,45
